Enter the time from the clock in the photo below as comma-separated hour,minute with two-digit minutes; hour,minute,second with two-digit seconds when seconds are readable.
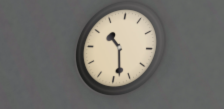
10,28
